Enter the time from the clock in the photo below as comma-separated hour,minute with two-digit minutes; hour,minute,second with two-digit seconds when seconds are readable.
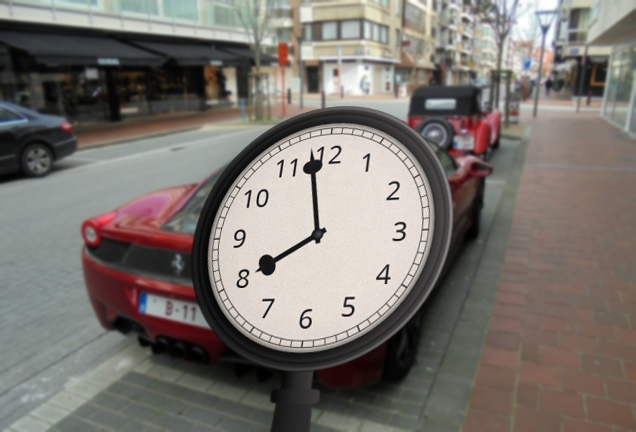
7,58
